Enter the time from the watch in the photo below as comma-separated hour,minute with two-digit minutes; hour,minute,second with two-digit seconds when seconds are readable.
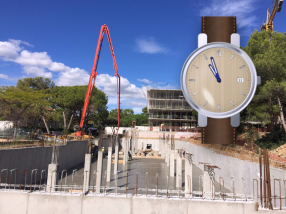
10,57
